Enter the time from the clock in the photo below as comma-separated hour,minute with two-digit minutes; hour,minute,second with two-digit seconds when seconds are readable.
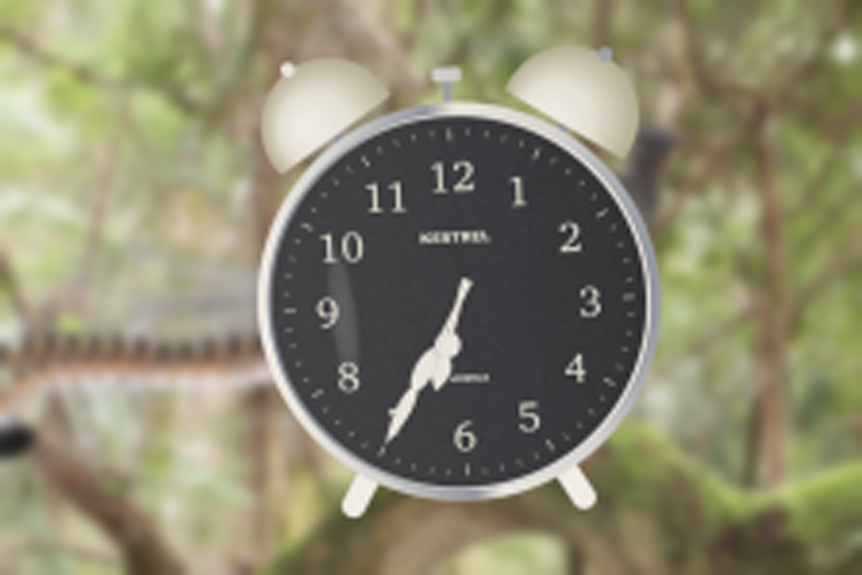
6,35
